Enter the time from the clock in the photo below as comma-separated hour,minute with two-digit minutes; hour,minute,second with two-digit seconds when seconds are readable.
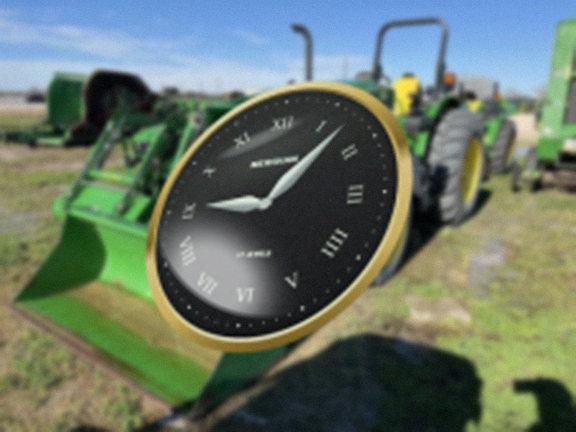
9,07
